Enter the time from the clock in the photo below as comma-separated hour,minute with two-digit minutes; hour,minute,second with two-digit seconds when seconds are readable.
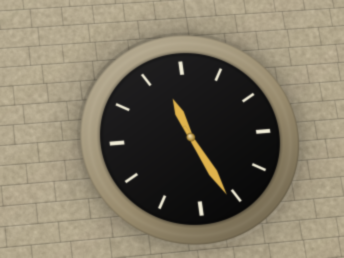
11,26
